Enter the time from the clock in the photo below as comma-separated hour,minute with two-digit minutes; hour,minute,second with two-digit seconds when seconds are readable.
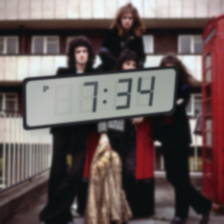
7,34
